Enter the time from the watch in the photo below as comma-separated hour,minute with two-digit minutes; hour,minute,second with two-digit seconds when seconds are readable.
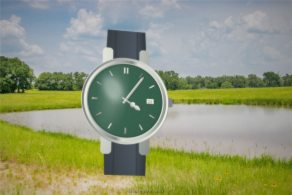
4,06
